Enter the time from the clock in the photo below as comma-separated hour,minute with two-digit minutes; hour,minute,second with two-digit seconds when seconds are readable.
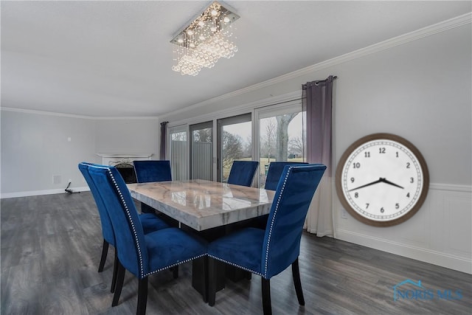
3,42
